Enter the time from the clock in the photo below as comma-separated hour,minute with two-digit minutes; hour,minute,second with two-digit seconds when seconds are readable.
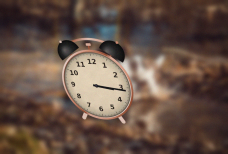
3,16
